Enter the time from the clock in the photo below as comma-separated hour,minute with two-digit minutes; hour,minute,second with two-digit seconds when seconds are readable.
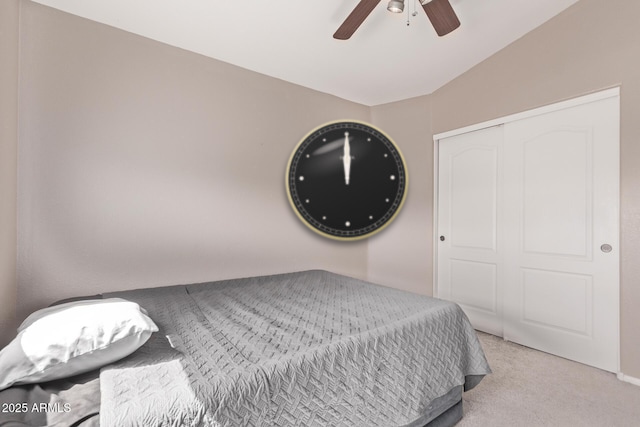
12,00
